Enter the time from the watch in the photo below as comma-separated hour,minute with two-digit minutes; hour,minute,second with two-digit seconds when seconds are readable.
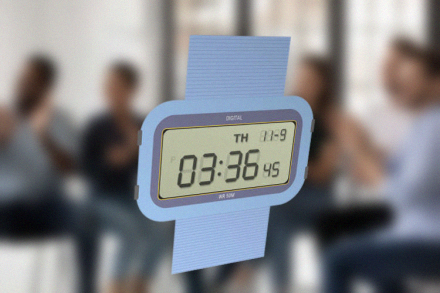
3,36,45
